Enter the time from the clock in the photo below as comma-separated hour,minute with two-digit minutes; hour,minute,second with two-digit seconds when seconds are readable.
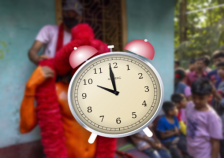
9,59
